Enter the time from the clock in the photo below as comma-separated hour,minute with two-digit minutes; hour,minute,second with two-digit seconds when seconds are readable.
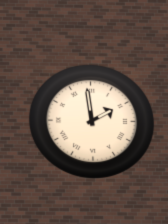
1,59
